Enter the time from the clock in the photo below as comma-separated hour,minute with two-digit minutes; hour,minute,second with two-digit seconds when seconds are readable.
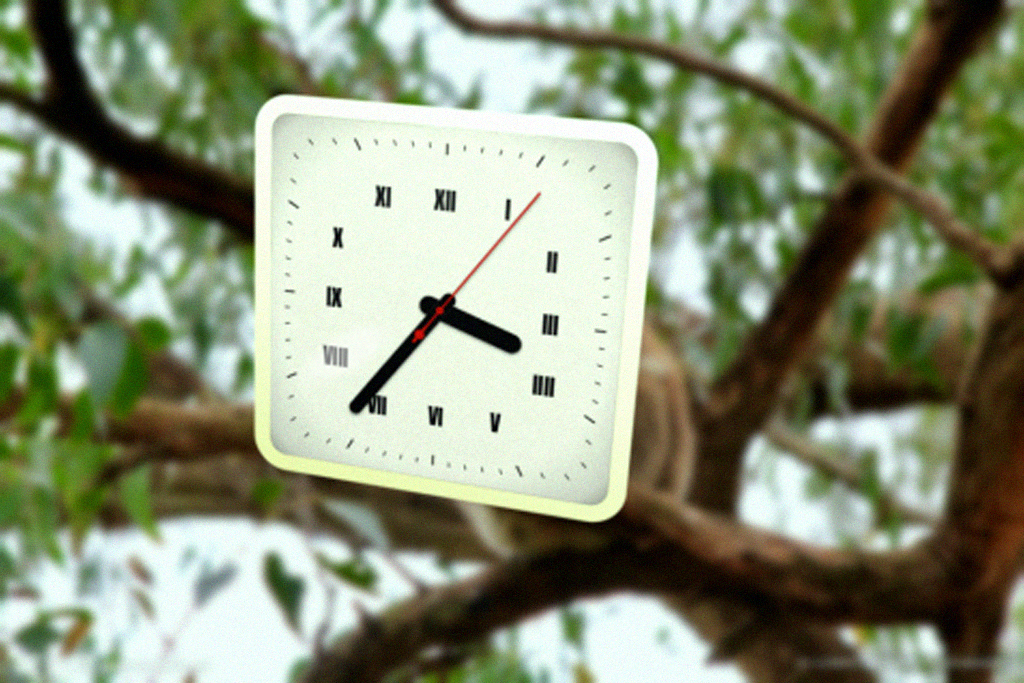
3,36,06
